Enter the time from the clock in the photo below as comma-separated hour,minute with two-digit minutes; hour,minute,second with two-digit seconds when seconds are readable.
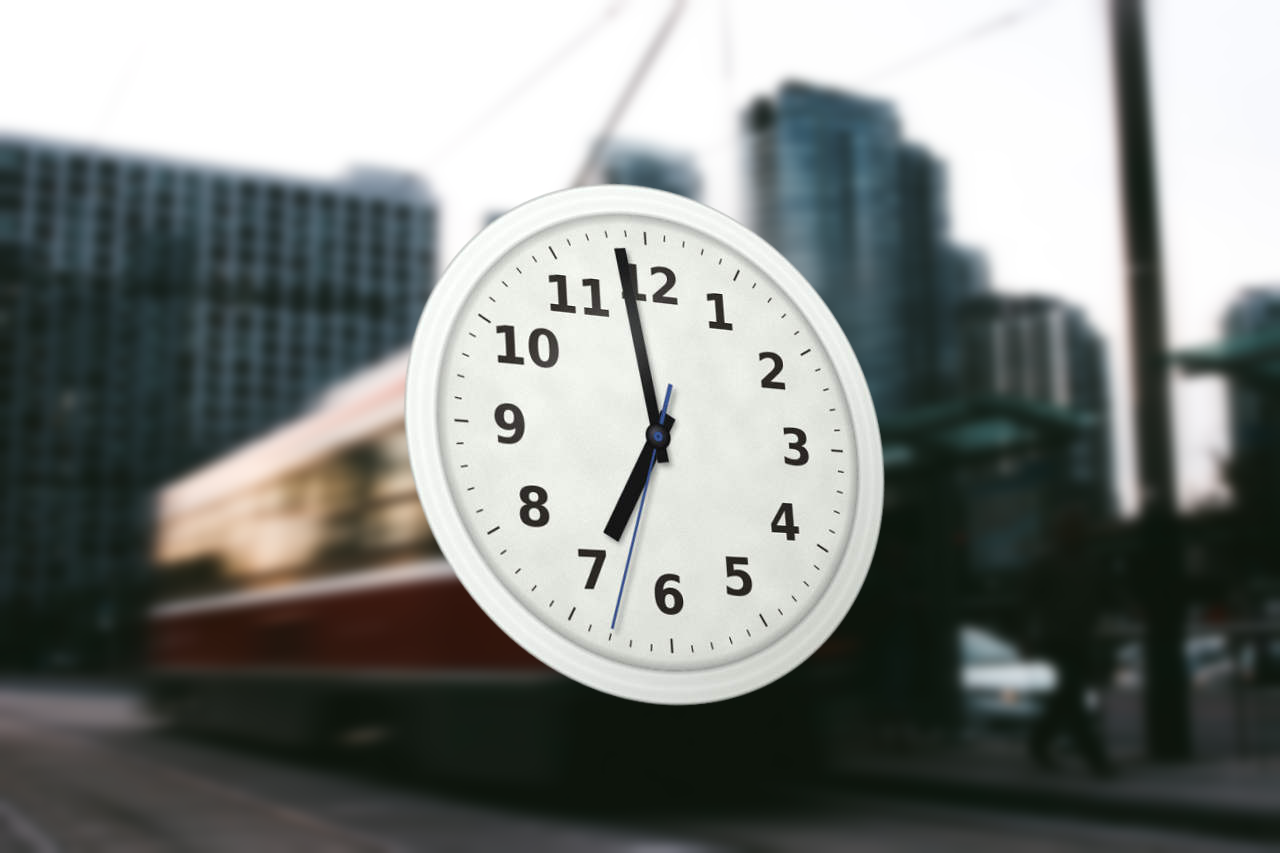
6,58,33
